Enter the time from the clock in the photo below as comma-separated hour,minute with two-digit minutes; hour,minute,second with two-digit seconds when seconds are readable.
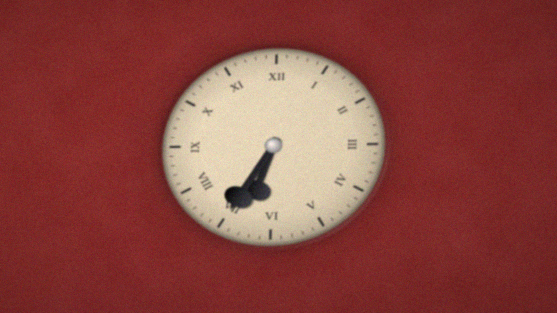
6,35
